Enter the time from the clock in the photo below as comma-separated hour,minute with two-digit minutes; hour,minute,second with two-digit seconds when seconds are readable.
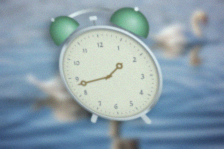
1,43
